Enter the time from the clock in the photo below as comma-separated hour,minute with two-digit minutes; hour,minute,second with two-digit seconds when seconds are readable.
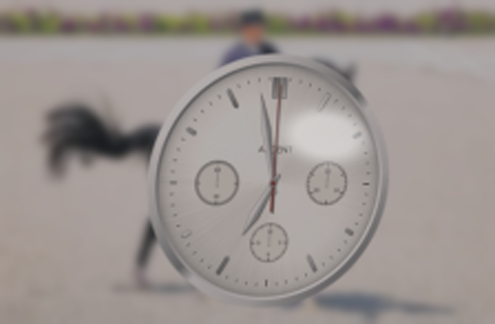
6,58
